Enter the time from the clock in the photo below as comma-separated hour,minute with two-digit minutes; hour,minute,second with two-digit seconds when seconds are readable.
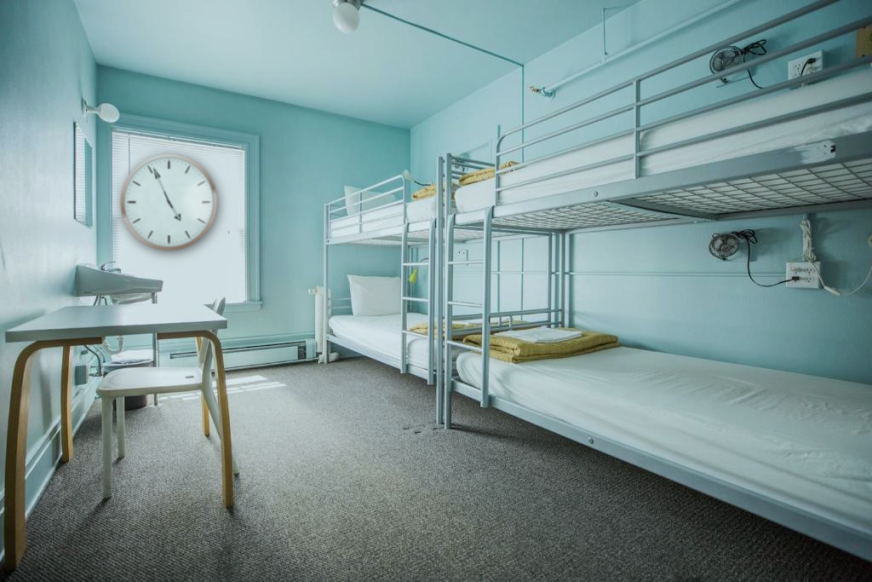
4,56
